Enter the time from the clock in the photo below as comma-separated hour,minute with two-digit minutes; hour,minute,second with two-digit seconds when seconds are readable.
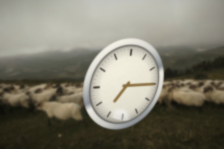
7,15
